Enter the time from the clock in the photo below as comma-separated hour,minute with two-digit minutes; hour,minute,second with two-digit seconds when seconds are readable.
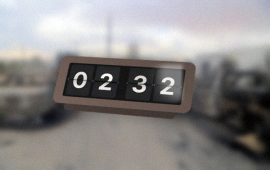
2,32
